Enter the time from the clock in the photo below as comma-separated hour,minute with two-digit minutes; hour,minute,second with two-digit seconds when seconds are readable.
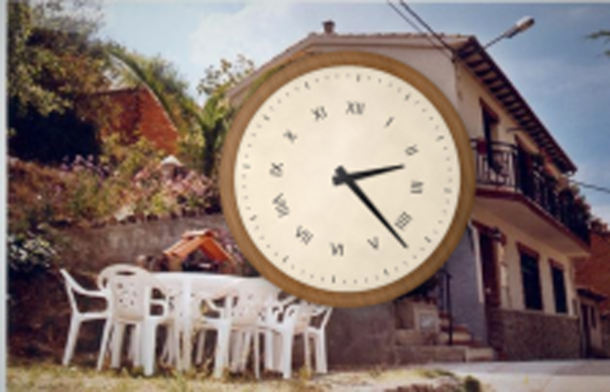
2,22
